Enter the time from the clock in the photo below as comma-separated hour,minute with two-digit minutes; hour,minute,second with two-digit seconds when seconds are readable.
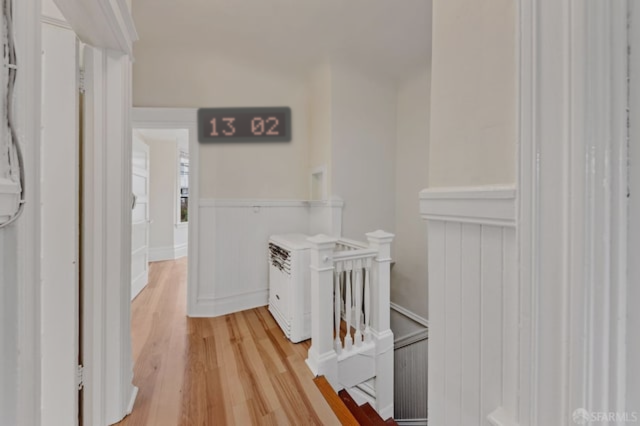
13,02
